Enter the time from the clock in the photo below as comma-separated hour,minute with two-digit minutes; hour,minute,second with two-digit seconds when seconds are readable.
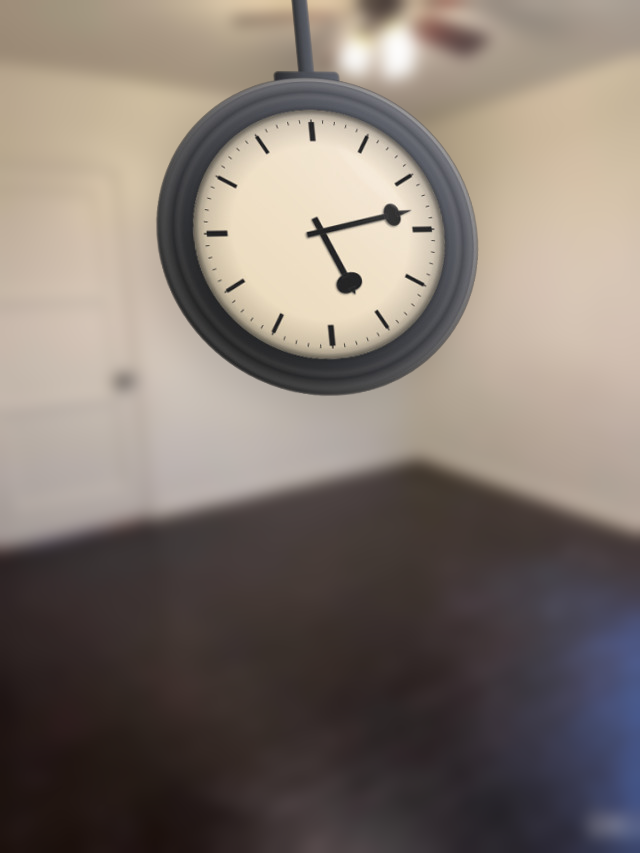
5,13
